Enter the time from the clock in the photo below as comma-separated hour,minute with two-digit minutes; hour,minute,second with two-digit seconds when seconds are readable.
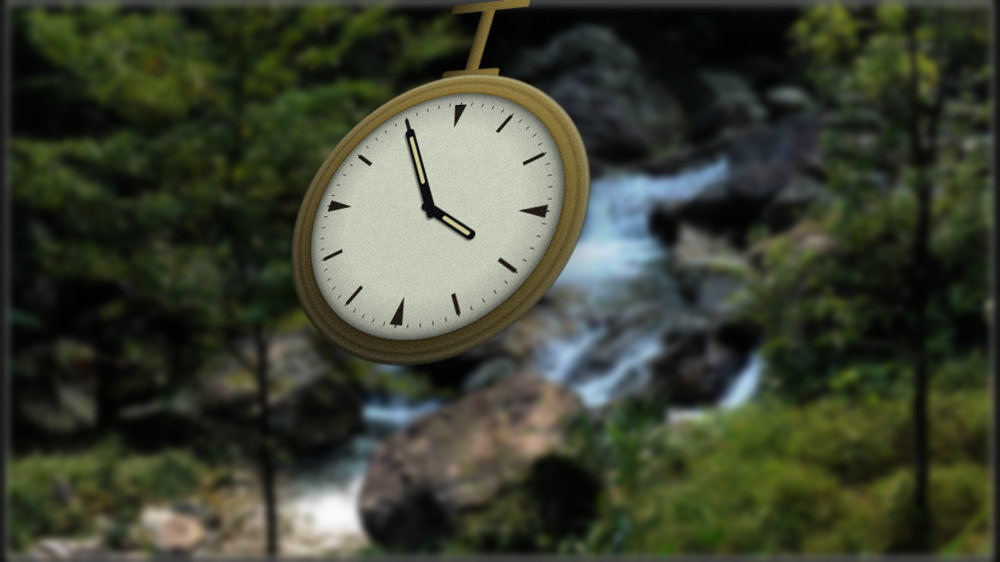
3,55
